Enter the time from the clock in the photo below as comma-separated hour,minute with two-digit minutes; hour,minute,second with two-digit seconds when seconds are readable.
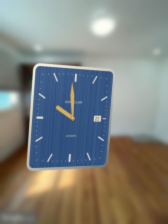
9,59
